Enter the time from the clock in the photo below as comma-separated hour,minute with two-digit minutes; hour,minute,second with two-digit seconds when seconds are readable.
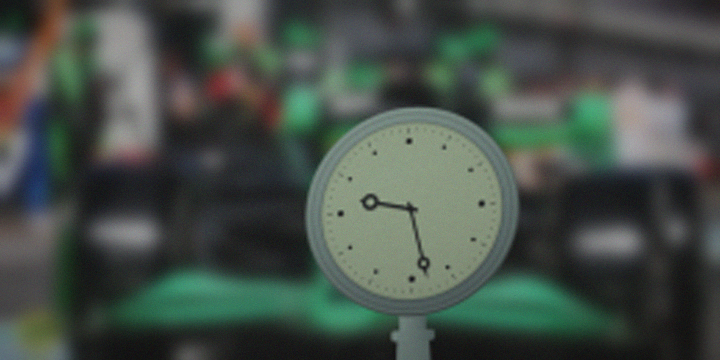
9,28
